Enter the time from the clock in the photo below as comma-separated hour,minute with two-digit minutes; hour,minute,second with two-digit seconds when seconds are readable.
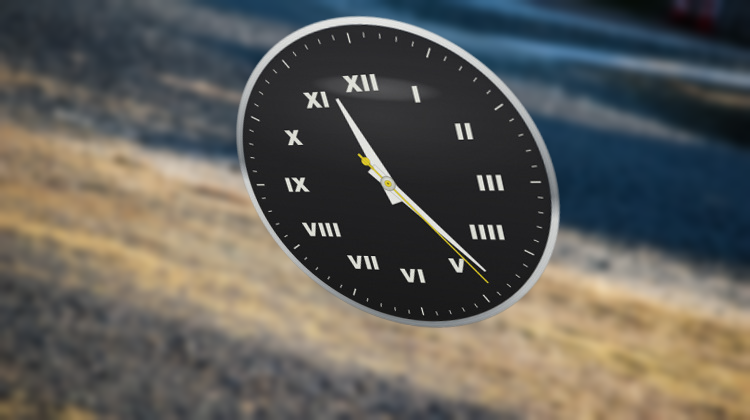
11,23,24
